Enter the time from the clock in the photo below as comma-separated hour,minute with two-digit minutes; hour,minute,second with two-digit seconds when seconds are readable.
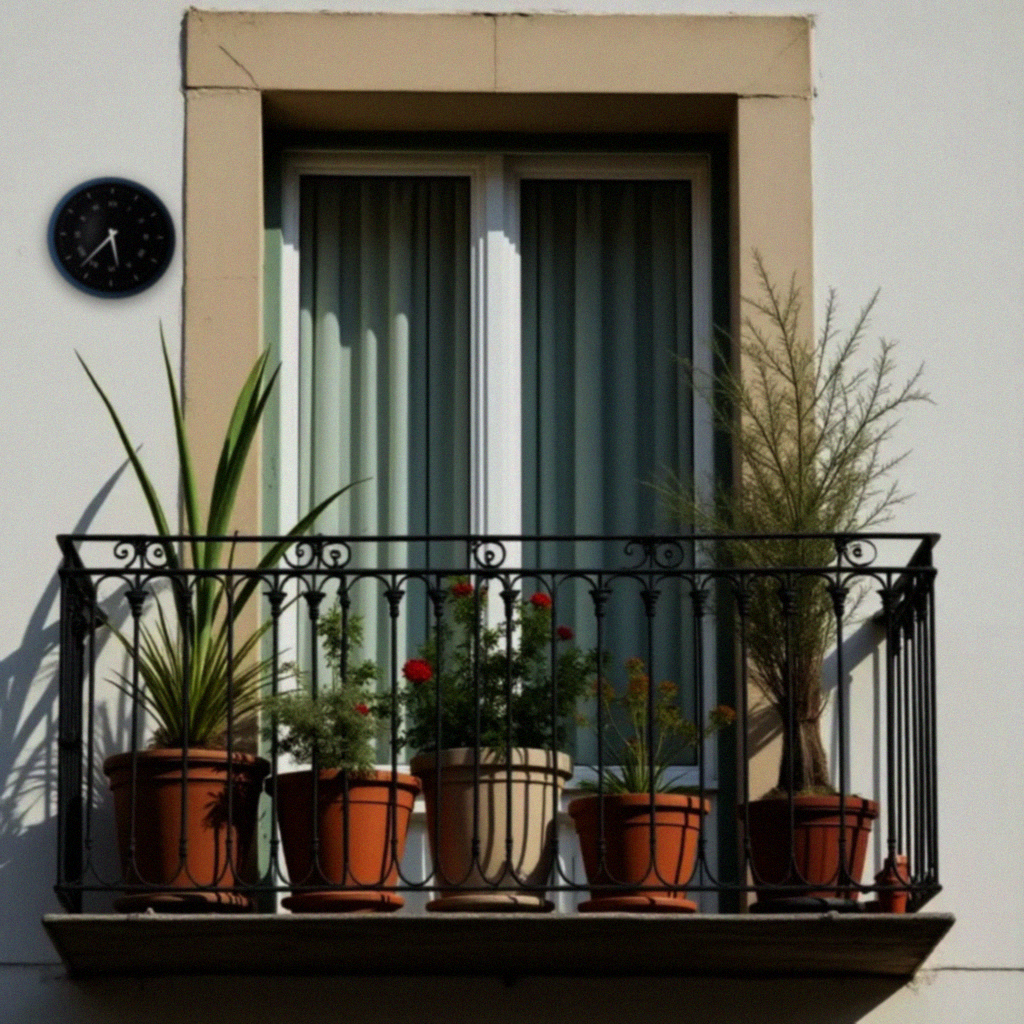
5,37
